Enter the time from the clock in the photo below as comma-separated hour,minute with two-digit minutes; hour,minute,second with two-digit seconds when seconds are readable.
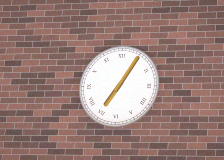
7,05
